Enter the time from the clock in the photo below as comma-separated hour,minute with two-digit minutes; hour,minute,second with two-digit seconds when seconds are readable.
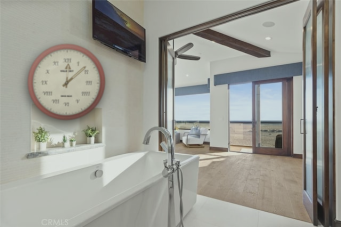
12,08
